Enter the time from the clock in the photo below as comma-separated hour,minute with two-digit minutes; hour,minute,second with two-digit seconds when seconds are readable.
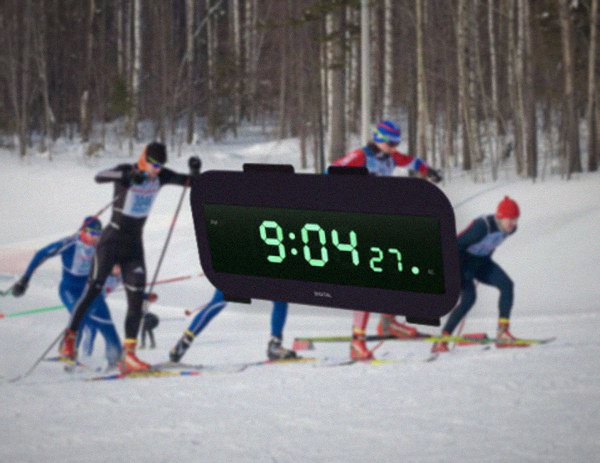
9,04,27
